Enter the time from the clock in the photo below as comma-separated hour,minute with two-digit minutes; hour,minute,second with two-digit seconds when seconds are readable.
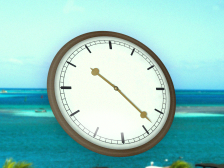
10,23
